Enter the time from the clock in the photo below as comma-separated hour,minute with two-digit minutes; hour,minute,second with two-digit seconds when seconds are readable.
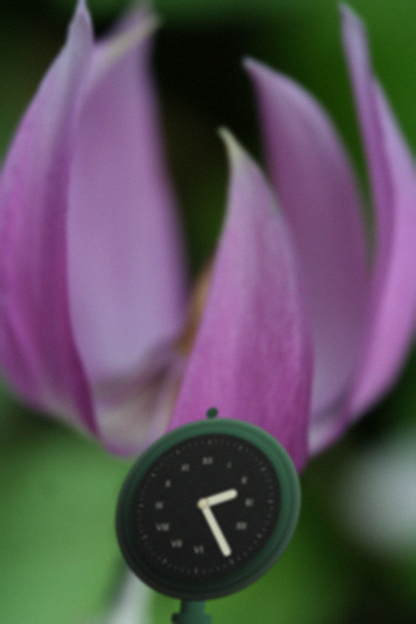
2,25
